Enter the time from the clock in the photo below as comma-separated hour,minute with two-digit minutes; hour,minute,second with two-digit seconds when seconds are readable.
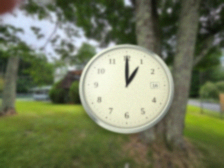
1,00
